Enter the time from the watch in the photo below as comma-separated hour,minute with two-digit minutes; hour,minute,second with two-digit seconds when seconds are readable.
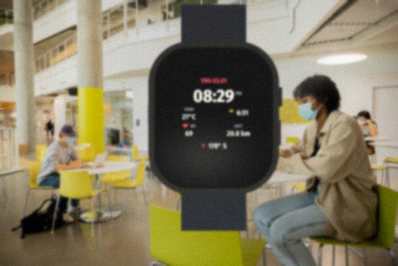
8,29
